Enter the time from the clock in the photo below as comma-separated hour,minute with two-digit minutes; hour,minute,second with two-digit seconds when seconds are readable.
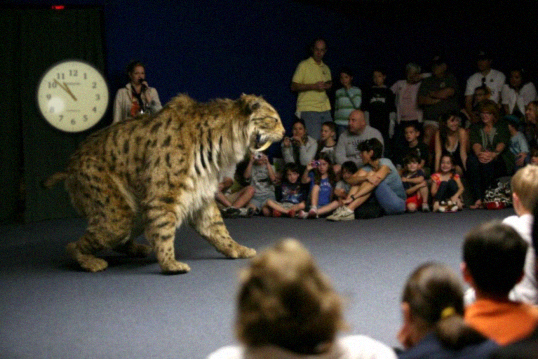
10,52
